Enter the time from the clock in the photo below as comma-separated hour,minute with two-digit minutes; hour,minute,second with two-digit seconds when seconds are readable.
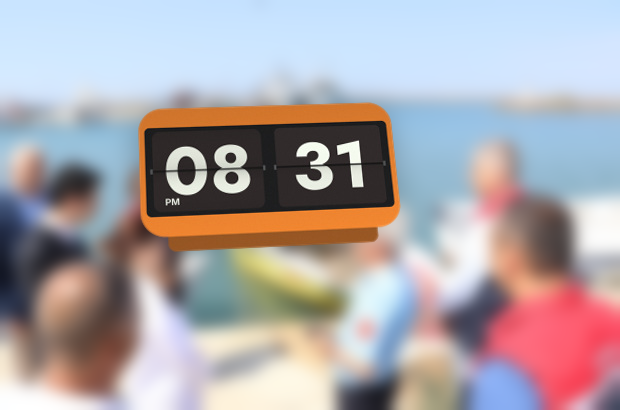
8,31
